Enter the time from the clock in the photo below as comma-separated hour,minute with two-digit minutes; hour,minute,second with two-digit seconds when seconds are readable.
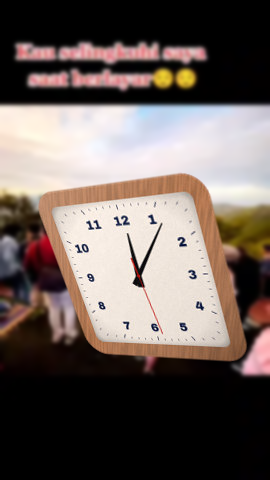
12,06,29
